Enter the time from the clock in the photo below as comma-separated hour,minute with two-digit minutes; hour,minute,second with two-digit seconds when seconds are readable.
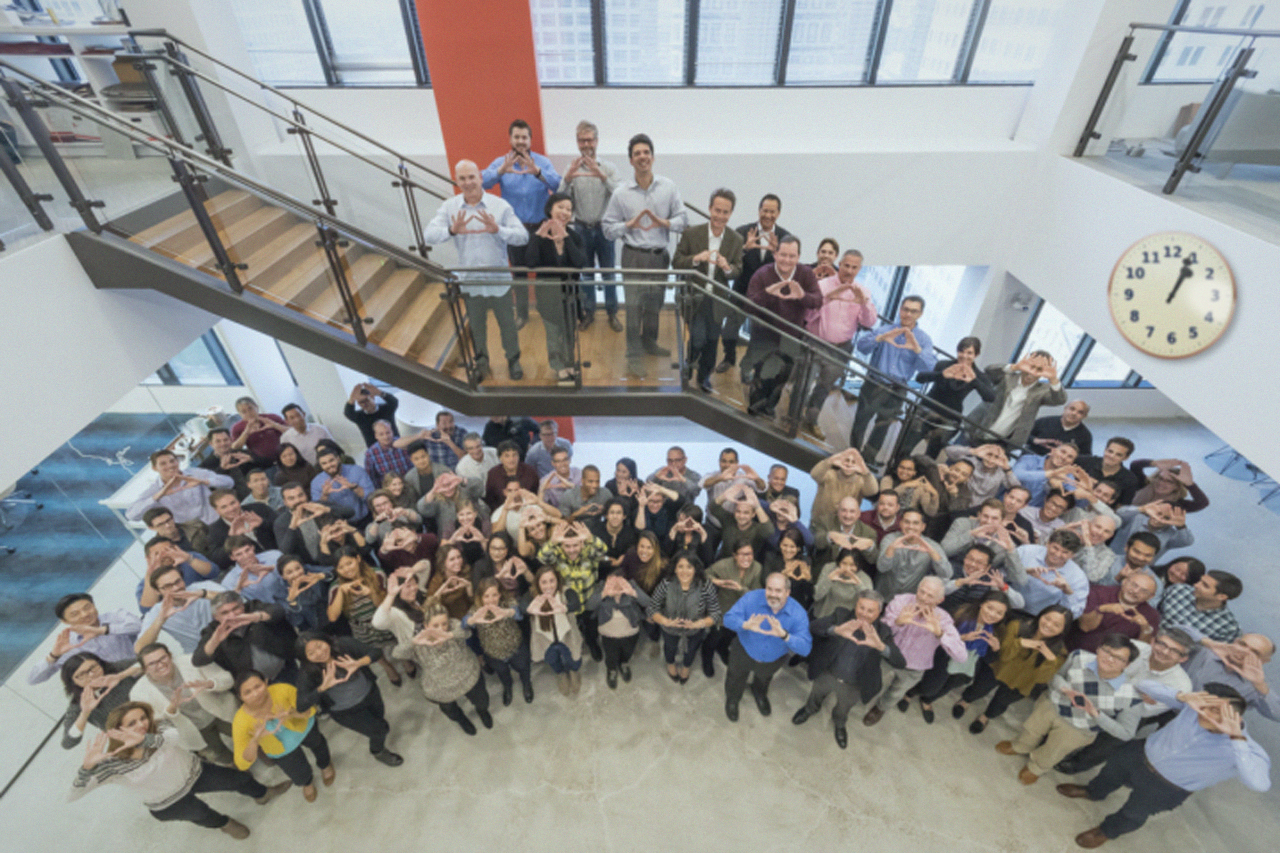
1,04
